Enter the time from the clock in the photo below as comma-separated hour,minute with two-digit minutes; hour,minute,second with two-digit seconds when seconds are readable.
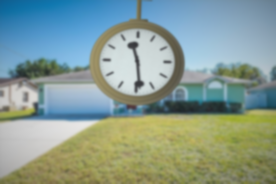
11,29
